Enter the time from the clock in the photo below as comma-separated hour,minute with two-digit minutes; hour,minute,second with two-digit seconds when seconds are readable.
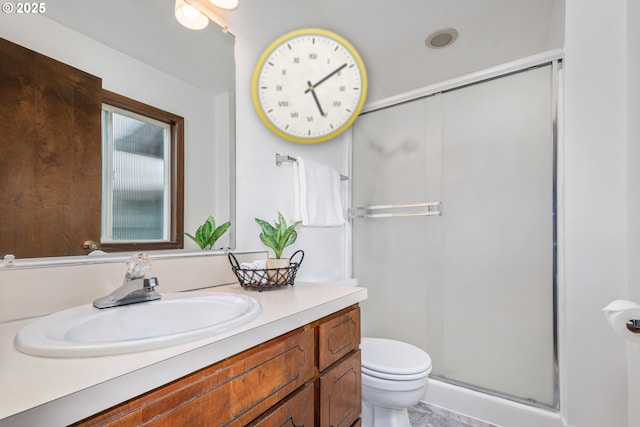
5,09
